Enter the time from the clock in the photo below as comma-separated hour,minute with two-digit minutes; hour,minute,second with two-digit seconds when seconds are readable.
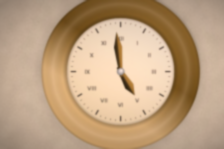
4,59
